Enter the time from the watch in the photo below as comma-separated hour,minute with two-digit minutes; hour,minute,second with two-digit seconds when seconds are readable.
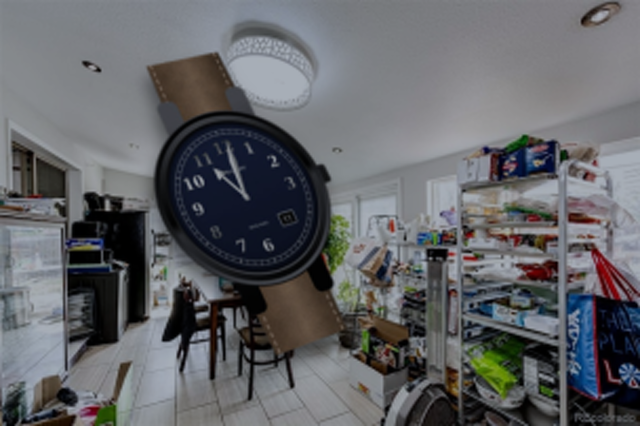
11,01
